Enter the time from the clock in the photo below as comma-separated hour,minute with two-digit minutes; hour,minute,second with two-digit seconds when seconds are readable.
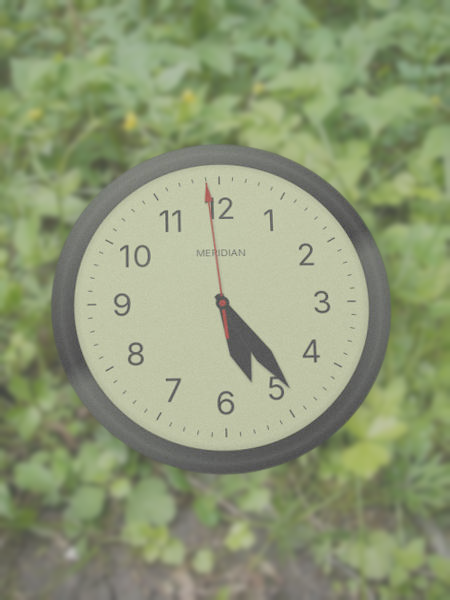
5,23,59
